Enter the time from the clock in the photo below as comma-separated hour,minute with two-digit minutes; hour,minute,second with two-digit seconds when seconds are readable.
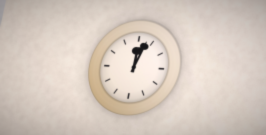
12,03
